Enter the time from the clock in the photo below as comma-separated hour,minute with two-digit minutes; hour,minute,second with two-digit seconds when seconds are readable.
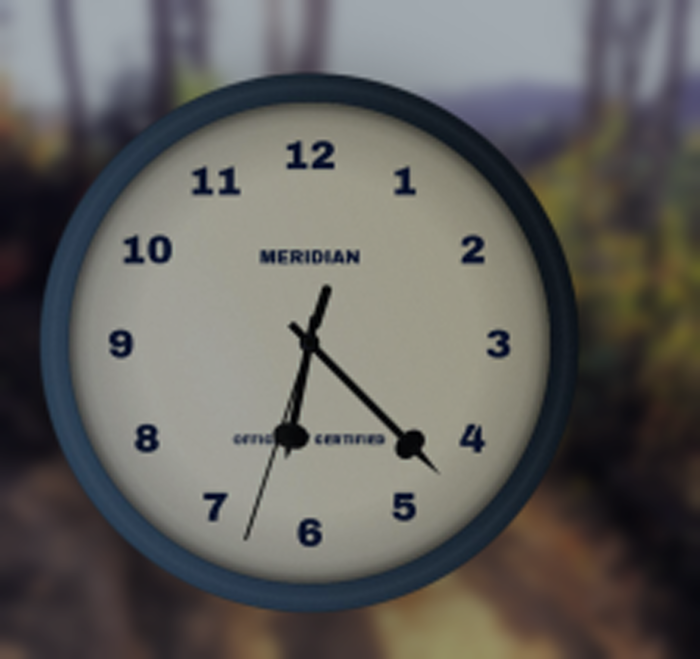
6,22,33
